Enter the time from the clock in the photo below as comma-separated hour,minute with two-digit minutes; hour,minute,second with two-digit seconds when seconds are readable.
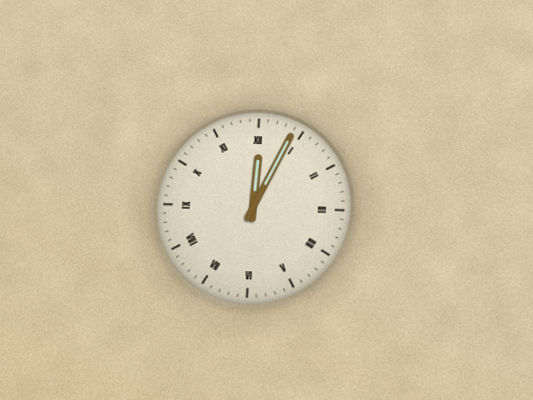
12,04
